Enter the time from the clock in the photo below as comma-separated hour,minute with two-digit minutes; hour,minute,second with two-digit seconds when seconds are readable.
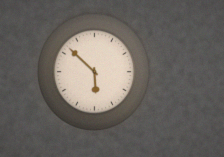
5,52
